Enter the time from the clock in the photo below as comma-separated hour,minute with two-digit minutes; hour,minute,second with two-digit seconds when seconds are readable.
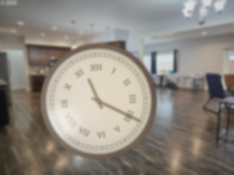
11,20
